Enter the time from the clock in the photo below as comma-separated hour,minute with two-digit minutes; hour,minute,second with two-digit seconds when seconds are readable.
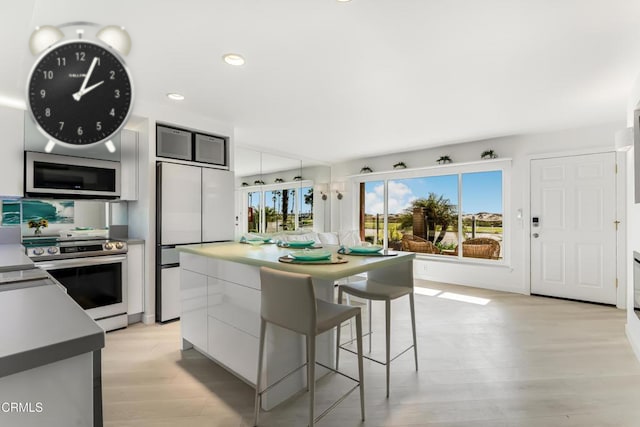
2,04
